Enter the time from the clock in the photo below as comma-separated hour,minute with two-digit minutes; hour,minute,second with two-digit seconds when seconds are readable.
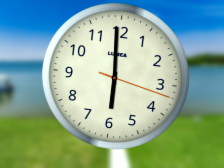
5,59,17
